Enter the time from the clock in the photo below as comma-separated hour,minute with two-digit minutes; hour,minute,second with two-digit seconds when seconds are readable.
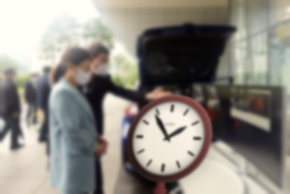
1,54
